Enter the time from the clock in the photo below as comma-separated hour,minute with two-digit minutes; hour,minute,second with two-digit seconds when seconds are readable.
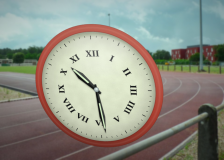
10,29
